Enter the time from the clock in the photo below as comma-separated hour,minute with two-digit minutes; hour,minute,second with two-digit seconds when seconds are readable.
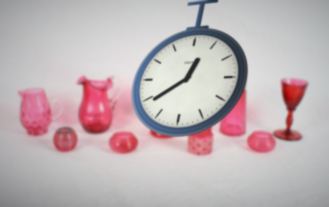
12,39
